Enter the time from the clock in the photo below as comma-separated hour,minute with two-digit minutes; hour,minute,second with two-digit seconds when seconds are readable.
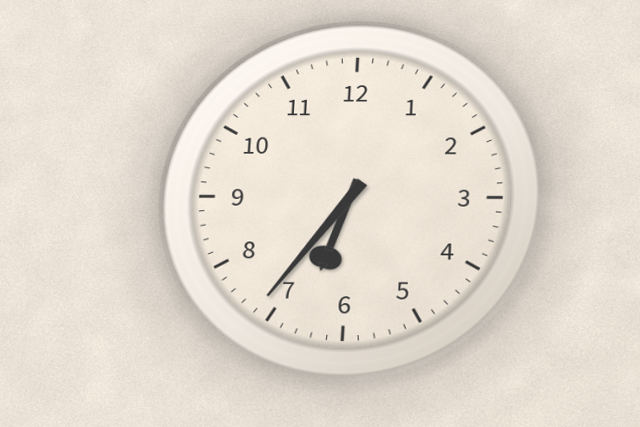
6,36
